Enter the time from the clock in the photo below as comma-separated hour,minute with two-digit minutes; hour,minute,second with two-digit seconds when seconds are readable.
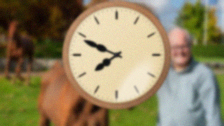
7,49
